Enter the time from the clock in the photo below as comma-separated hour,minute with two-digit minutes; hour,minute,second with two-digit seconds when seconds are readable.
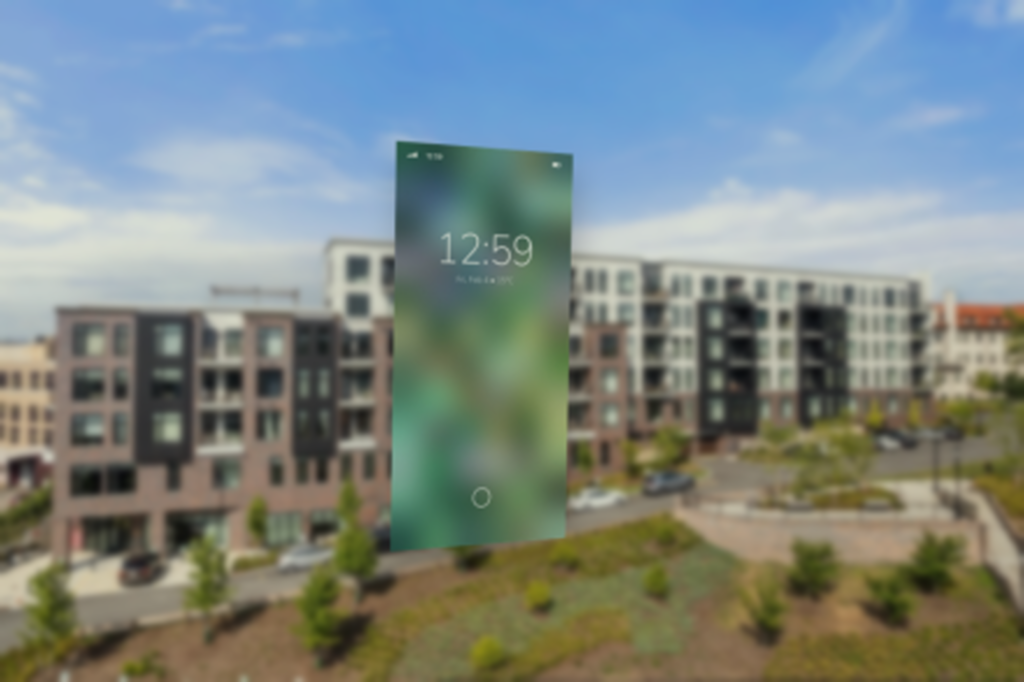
12,59
